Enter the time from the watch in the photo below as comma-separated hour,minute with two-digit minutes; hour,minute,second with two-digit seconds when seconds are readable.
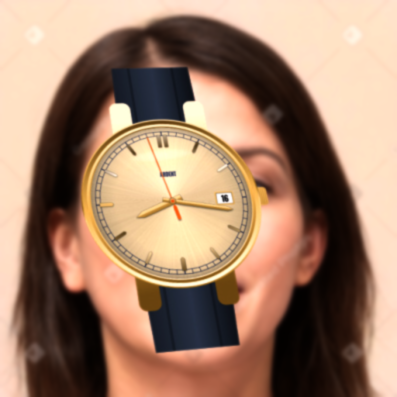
8,16,58
